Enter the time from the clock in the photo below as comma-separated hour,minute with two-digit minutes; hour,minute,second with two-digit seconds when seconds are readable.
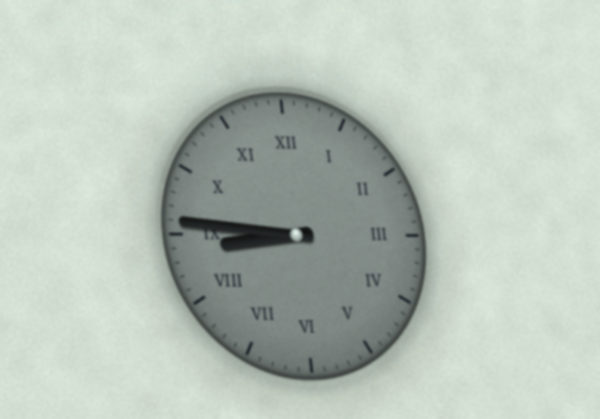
8,46
